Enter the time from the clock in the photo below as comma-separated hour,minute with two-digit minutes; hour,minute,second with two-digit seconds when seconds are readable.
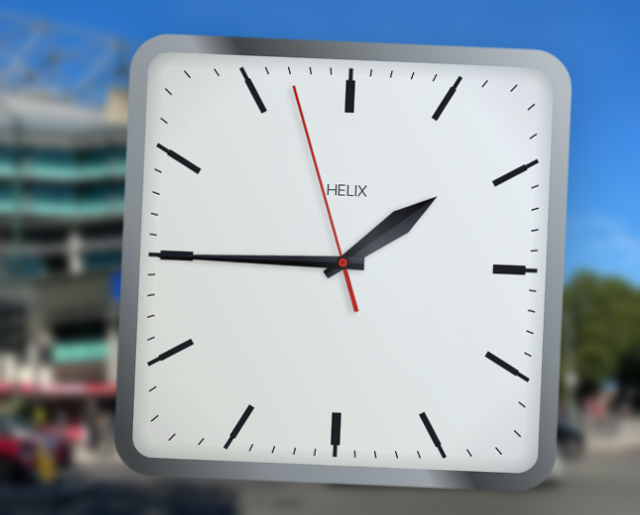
1,44,57
